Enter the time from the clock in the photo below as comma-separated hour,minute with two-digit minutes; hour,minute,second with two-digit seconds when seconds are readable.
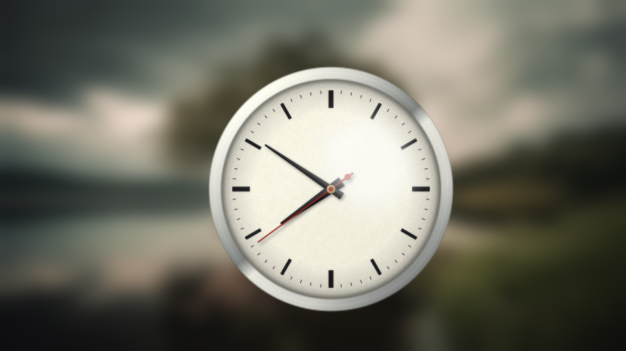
7,50,39
